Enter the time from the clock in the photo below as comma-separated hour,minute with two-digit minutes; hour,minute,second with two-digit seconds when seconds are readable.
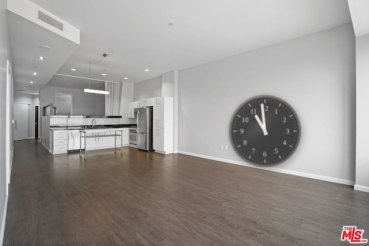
10,59
